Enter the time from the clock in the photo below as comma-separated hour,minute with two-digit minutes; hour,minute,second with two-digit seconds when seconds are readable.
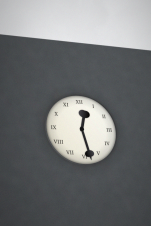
12,28
